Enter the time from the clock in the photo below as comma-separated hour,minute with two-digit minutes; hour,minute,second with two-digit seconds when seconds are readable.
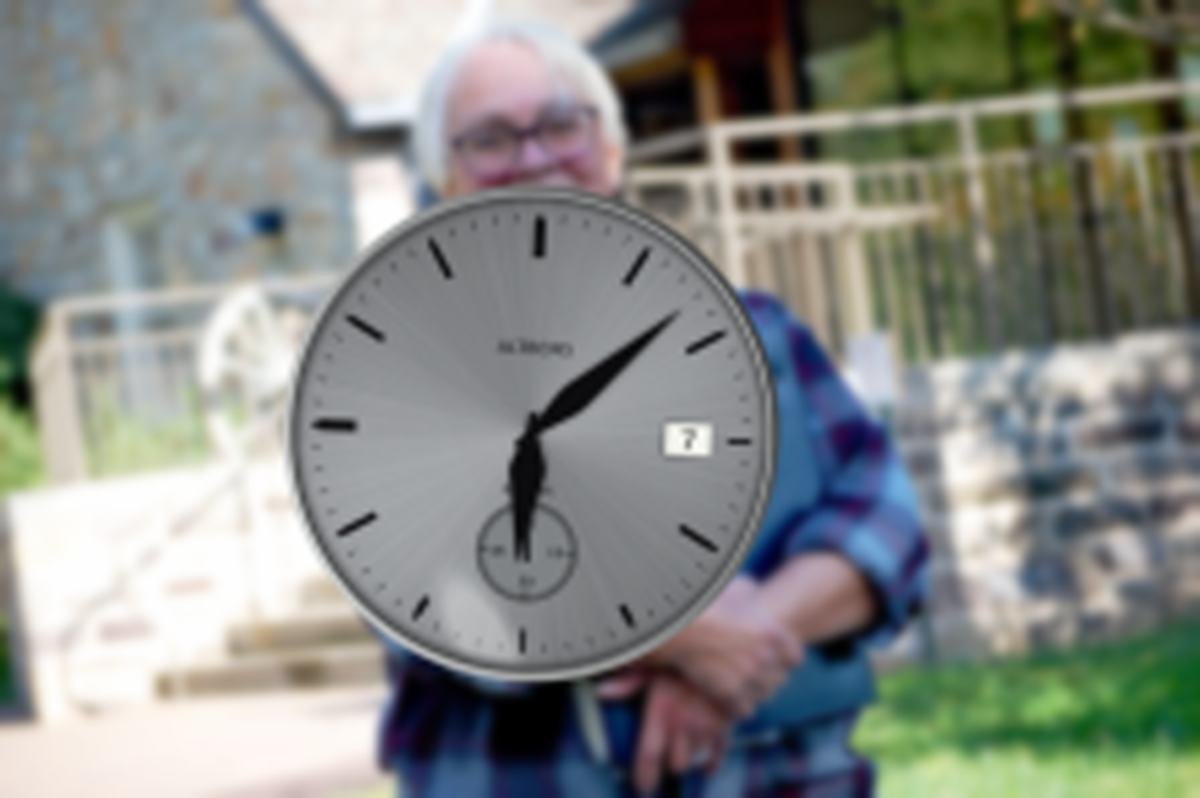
6,08
